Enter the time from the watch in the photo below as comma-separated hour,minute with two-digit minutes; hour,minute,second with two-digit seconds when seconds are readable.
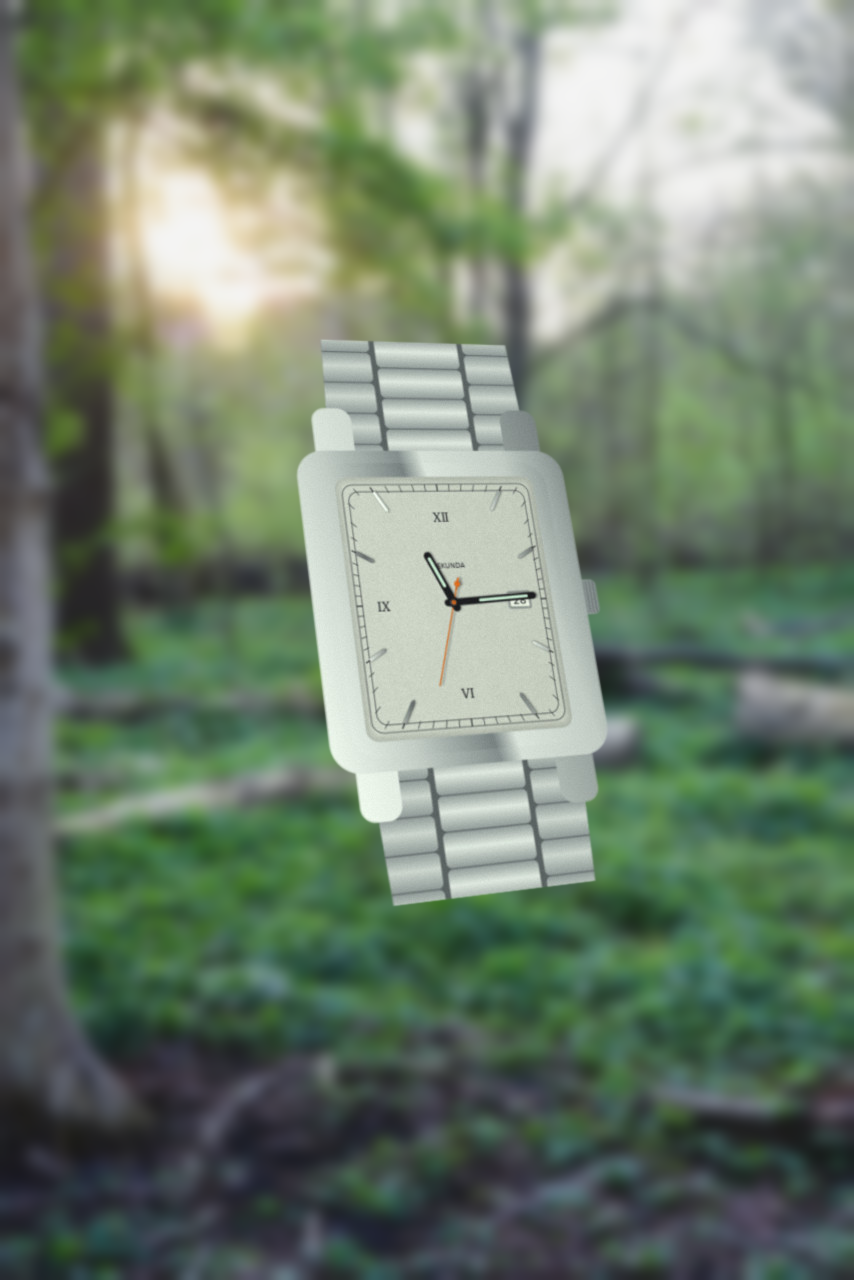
11,14,33
